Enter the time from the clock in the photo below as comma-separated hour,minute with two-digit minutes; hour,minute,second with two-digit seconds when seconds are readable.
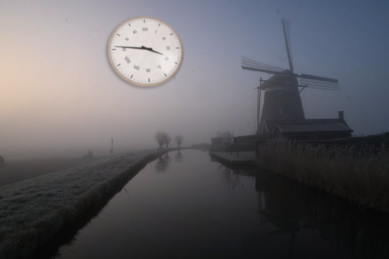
3,46
